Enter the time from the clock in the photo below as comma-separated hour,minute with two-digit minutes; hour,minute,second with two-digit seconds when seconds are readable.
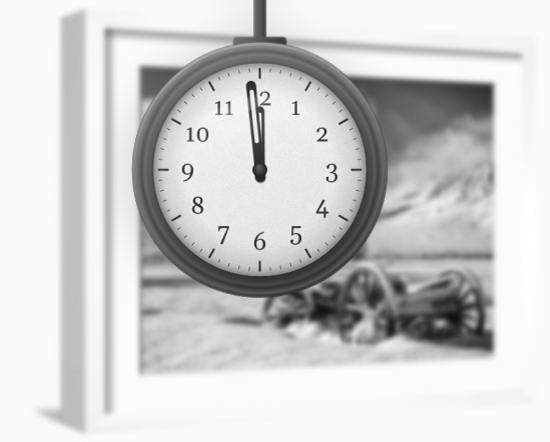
11,59
